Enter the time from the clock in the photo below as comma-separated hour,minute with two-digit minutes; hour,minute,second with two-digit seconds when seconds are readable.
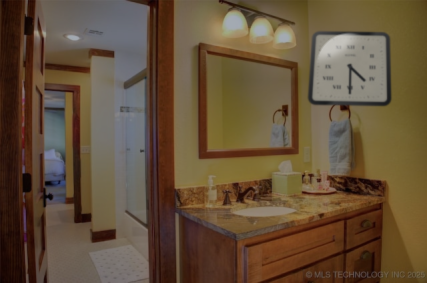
4,30
